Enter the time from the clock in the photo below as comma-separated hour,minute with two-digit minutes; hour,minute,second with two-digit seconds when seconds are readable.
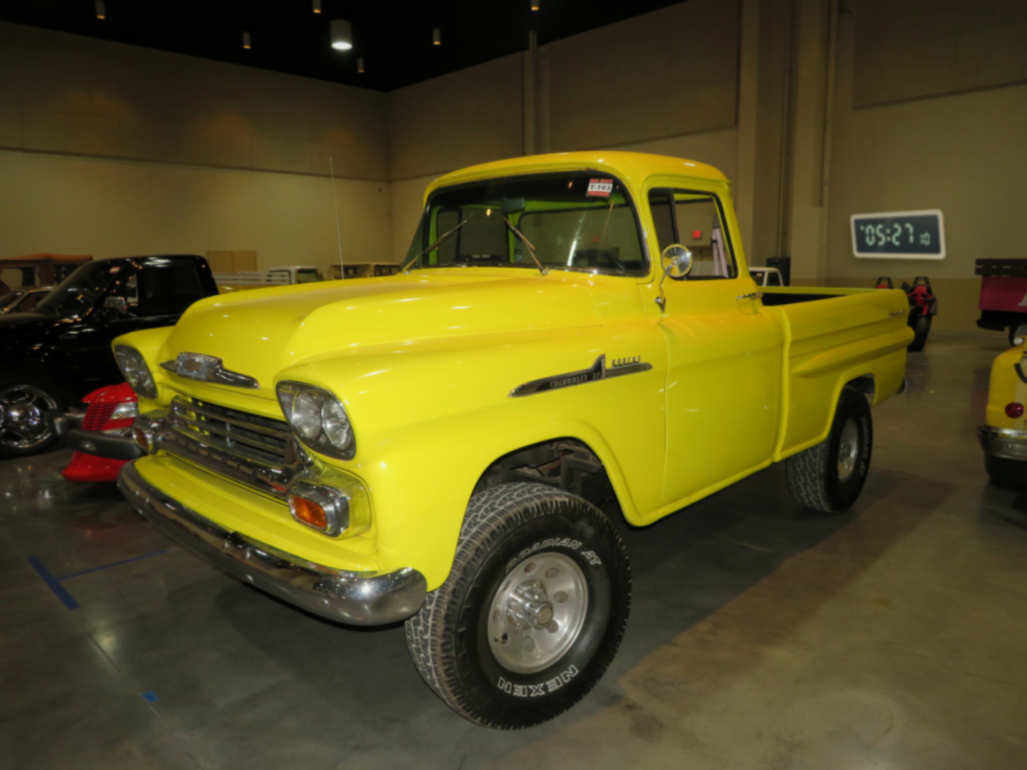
5,27
